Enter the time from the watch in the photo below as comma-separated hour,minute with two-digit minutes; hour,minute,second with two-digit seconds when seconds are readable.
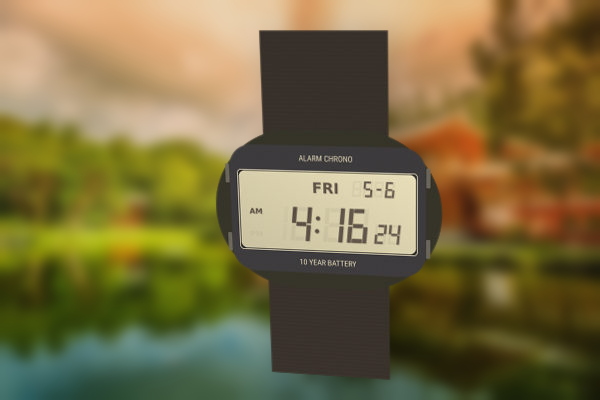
4,16,24
